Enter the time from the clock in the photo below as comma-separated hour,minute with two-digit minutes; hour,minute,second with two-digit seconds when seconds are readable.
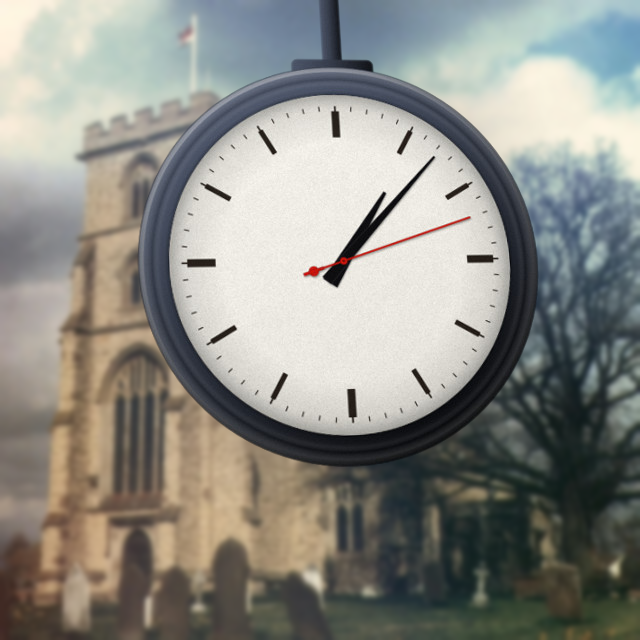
1,07,12
